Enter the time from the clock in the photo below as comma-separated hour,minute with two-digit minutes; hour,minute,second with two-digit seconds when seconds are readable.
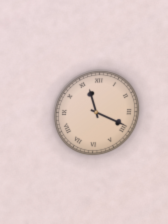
11,19
